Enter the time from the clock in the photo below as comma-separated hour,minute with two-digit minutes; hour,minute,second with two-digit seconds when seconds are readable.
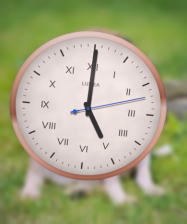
5,00,12
